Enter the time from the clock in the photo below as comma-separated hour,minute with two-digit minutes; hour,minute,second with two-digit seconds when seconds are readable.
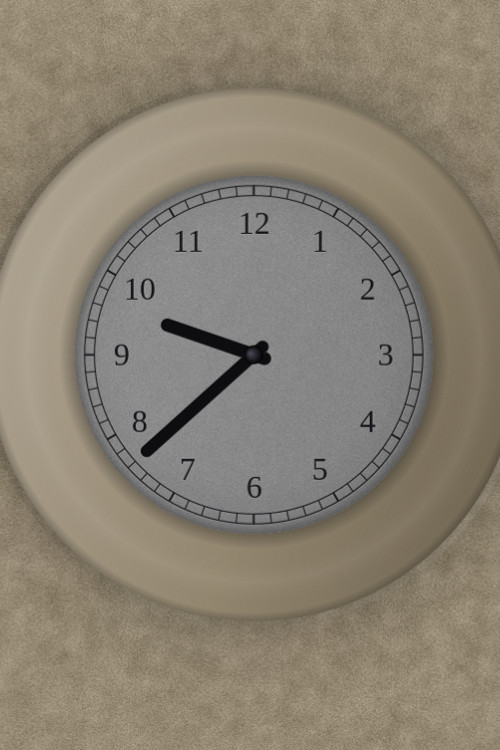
9,38
